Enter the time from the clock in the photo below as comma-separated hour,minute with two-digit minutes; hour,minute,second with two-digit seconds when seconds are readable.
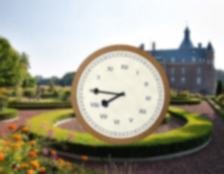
7,45
